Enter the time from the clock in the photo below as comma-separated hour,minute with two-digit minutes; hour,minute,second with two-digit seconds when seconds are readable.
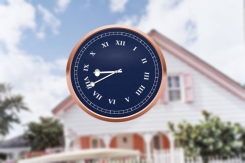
8,39
